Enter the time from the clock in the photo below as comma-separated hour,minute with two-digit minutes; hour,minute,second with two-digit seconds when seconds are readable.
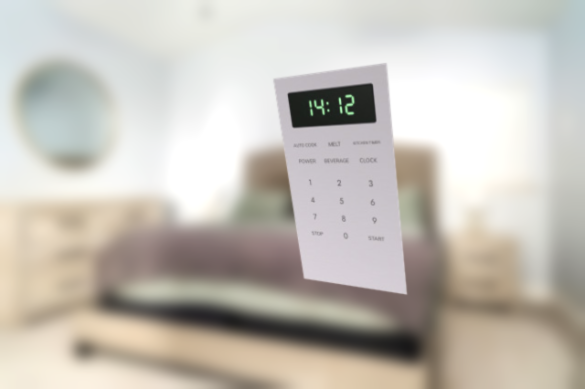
14,12
